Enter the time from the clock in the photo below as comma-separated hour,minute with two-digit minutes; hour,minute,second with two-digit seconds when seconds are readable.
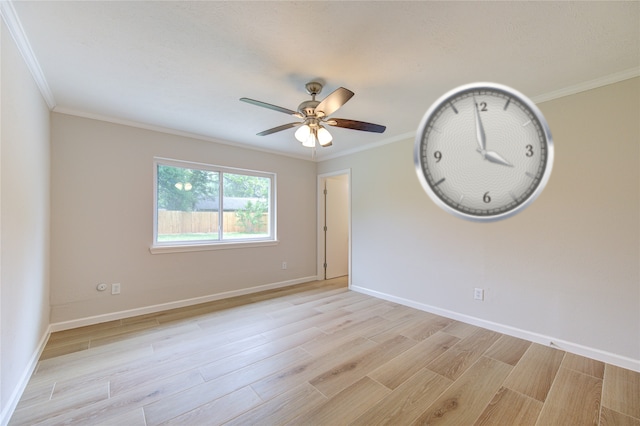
3,59
